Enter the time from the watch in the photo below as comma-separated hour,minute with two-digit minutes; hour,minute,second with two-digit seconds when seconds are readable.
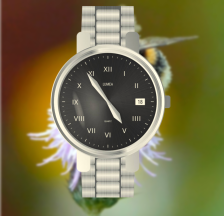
4,54
